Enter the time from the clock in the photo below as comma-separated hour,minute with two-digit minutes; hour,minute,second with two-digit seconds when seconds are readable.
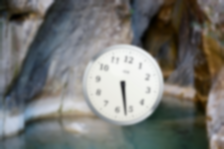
5,27
